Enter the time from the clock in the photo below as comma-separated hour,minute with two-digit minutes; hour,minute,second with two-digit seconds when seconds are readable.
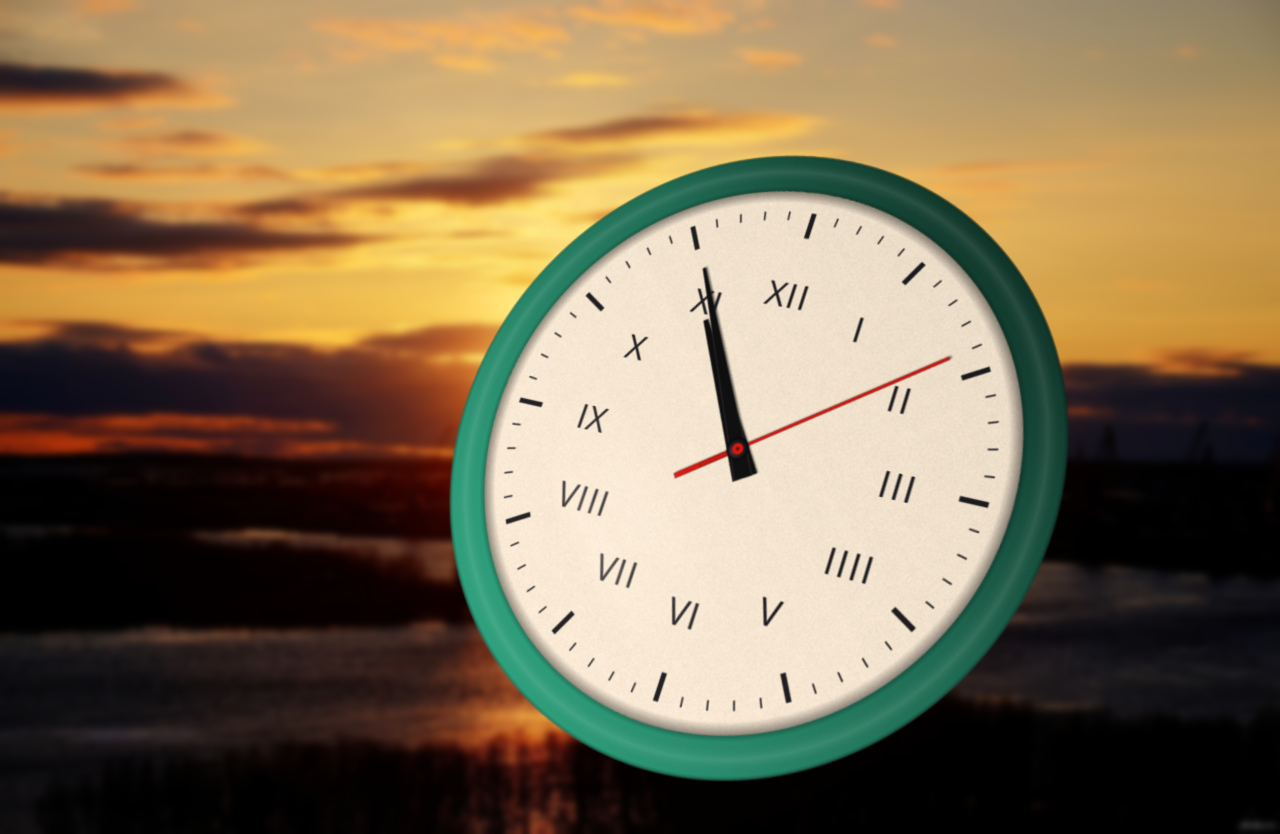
10,55,09
